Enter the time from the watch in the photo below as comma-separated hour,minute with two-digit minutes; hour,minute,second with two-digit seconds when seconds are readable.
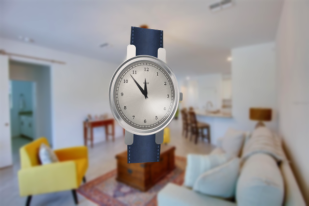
11,53
